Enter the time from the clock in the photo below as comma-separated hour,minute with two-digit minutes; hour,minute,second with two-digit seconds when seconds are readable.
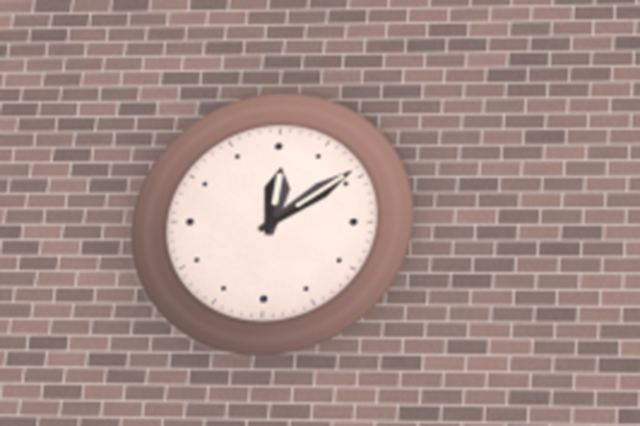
12,09
